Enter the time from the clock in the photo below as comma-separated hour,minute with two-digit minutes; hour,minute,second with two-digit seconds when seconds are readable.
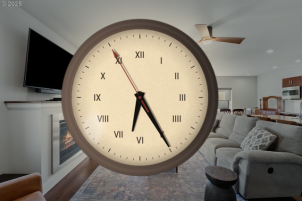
6,24,55
